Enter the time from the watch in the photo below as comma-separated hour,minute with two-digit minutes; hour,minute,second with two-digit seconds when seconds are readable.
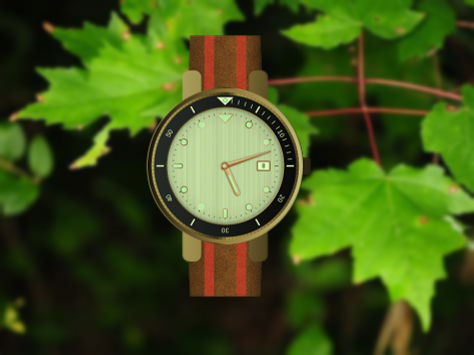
5,12
